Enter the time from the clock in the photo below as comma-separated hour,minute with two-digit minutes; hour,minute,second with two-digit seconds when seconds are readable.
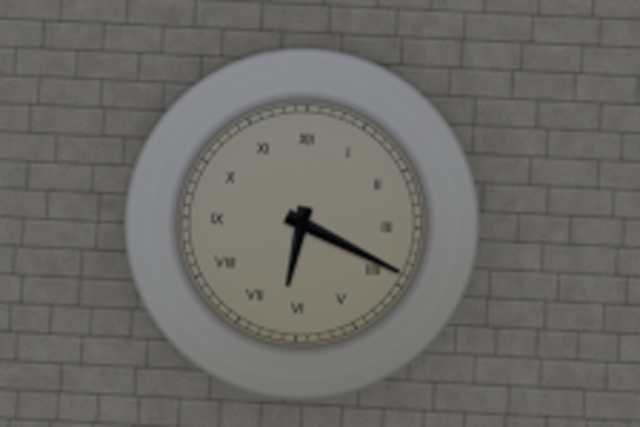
6,19
